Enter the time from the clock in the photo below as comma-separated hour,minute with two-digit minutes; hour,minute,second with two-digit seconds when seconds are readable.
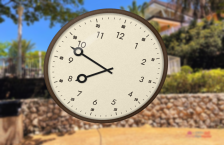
7,48
